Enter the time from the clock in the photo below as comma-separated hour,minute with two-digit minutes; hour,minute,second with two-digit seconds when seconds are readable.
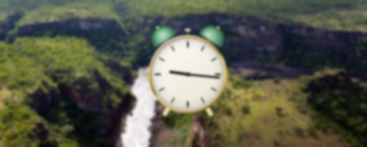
9,16
